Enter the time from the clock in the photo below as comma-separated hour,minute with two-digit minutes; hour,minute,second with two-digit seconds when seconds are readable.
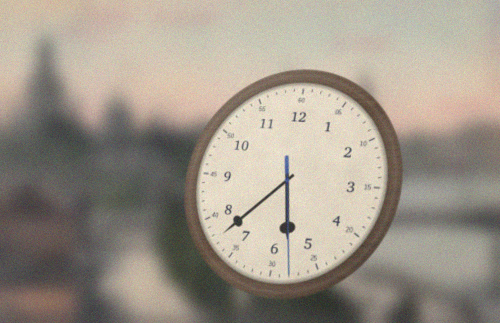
5,37,28
